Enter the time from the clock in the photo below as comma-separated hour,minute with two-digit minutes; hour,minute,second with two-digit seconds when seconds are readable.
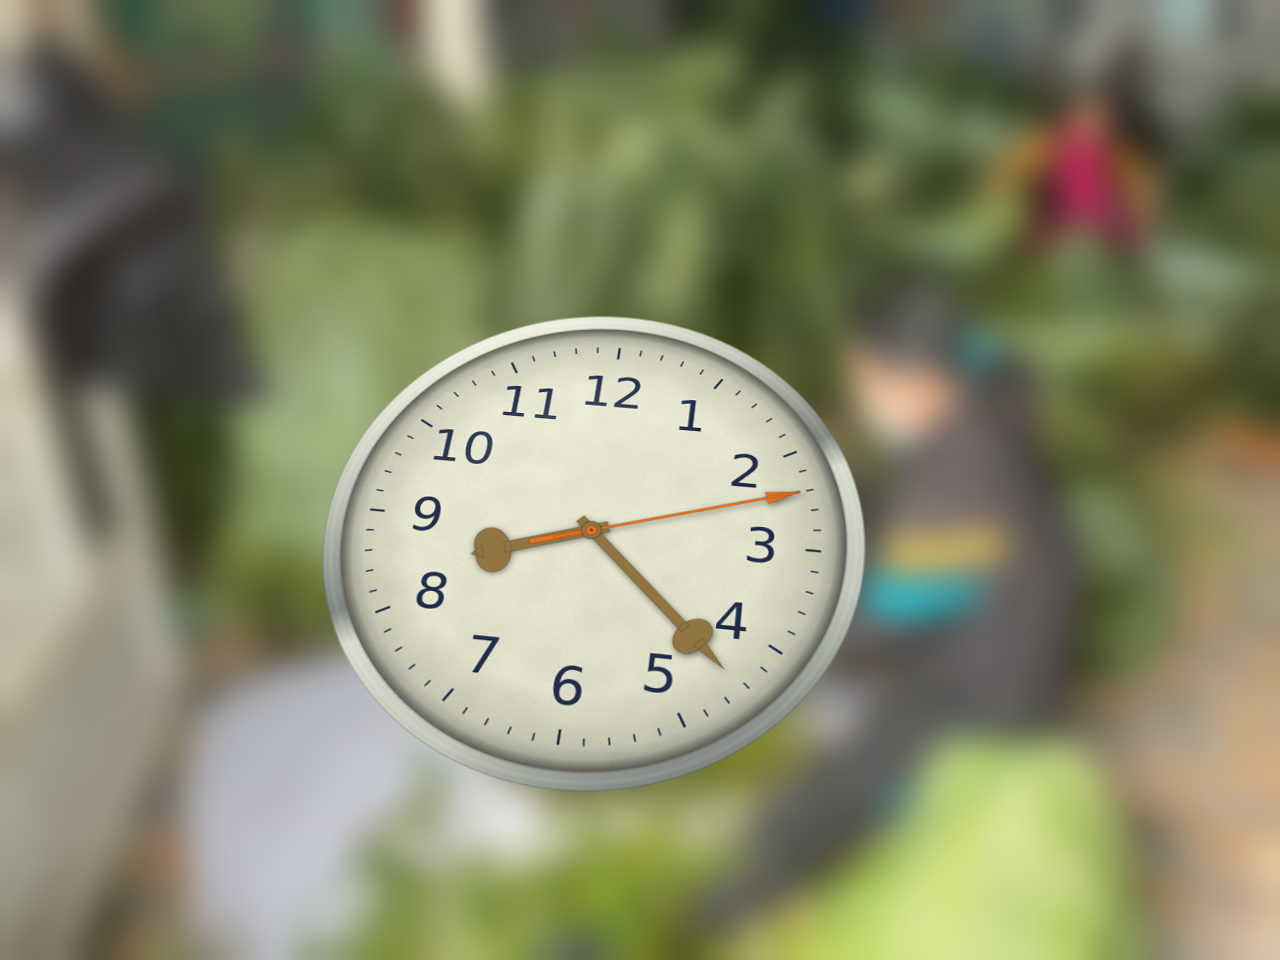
8,22,12
